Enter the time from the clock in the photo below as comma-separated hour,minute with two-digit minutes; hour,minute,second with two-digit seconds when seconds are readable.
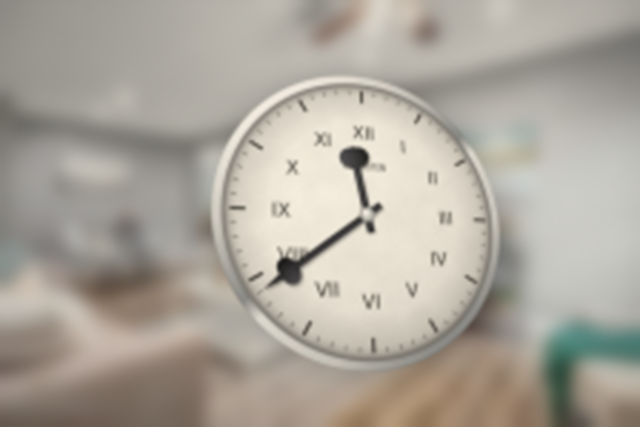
11,39
